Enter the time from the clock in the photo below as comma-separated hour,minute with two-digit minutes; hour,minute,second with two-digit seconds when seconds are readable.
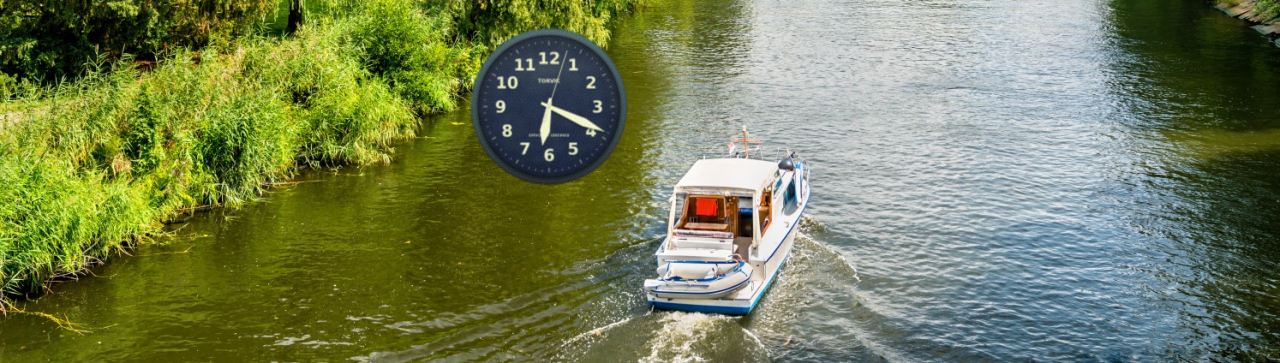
6,19,03
